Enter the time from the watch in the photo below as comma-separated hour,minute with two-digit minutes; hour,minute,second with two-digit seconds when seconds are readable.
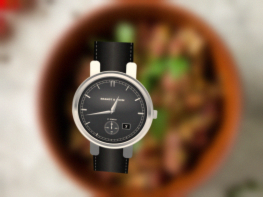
12,43
